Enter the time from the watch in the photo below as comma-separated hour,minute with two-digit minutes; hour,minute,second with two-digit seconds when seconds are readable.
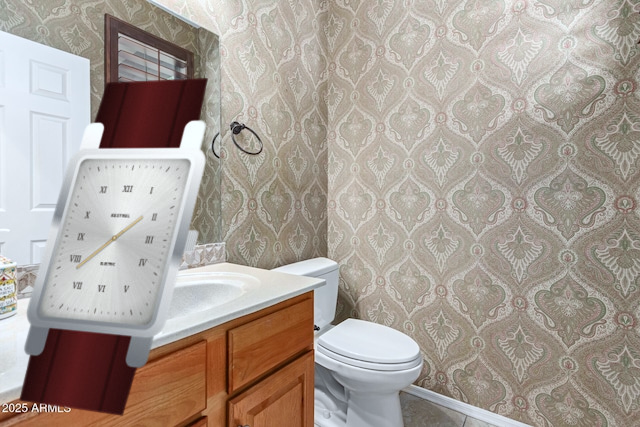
1,38
